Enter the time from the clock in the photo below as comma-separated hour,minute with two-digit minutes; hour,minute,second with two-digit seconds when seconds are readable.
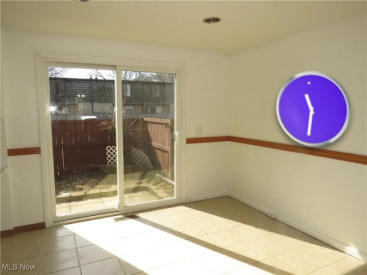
11,32
